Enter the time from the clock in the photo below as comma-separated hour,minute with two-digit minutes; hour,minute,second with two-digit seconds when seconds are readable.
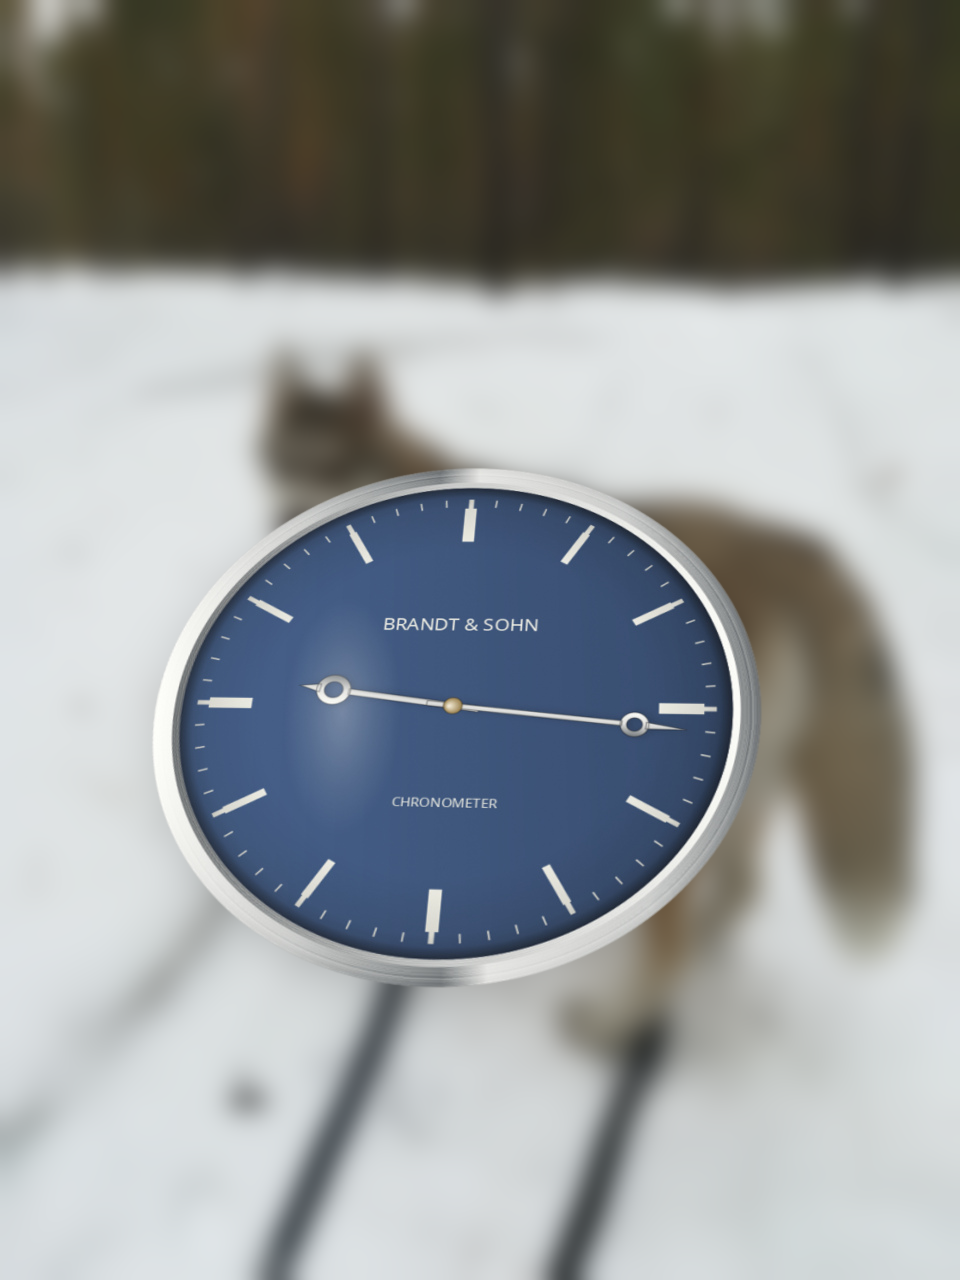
9,16
